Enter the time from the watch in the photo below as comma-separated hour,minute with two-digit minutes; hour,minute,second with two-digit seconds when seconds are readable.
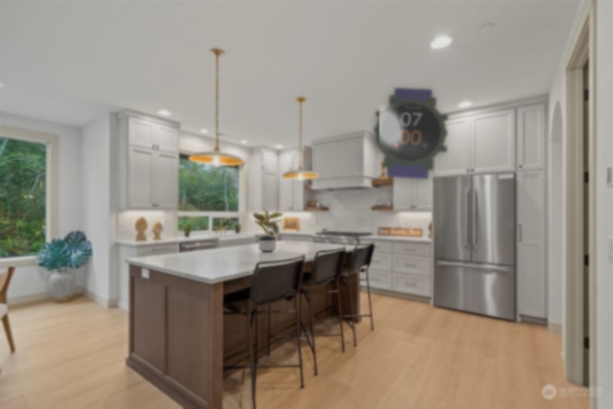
7,00
